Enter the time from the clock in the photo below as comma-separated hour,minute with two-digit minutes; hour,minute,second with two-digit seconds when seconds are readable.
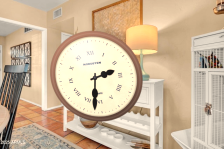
2,32
